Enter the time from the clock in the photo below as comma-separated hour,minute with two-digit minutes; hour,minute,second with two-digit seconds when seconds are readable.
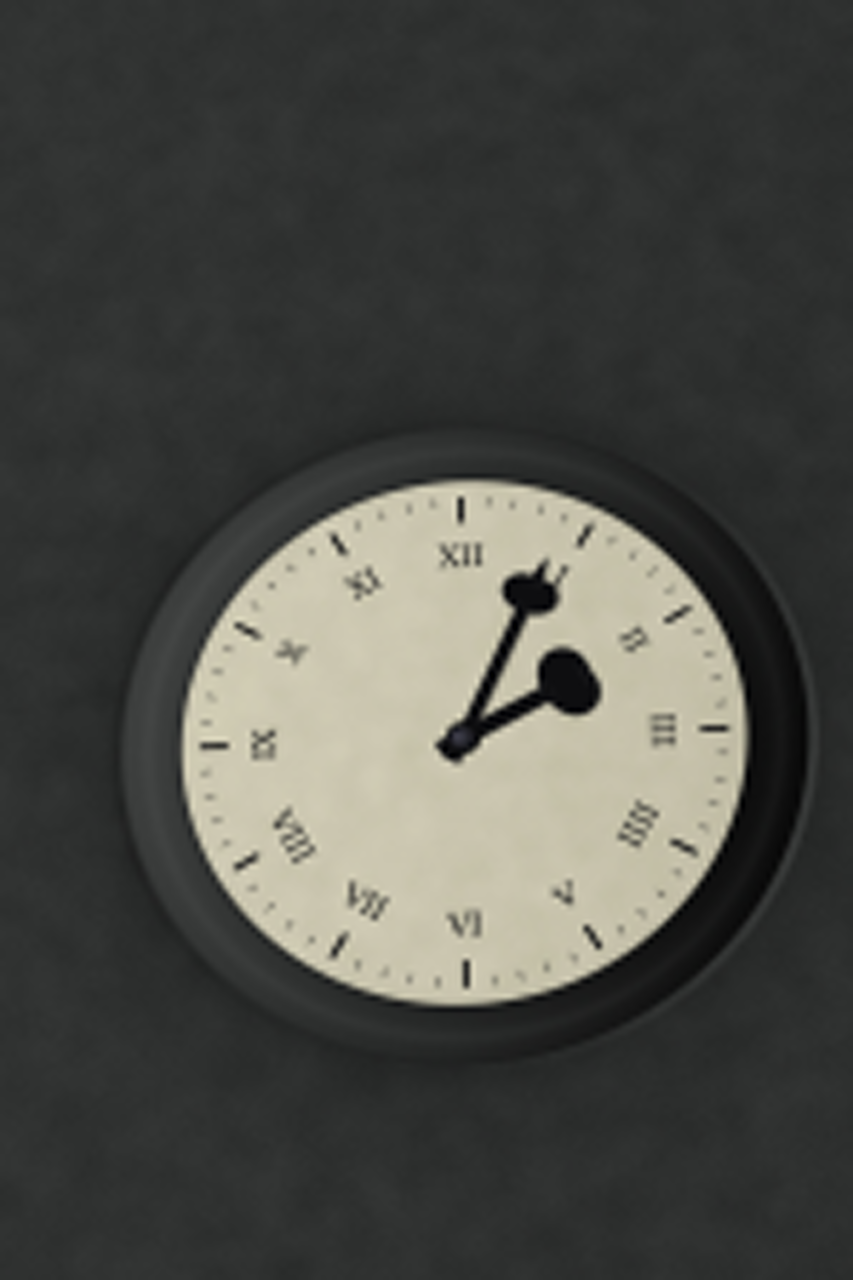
2,04
